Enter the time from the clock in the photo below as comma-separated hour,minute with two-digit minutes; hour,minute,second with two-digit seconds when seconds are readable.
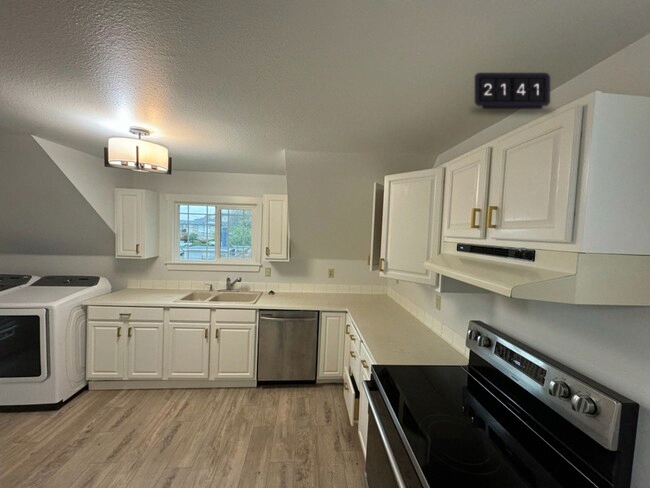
21,41
